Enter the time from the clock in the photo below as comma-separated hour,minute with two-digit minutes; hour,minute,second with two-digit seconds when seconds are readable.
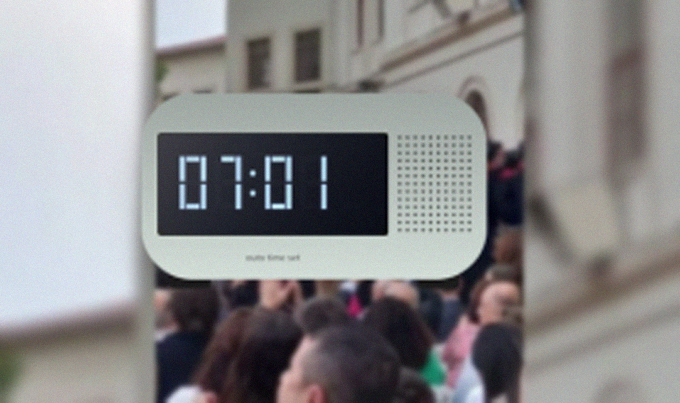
7,01
